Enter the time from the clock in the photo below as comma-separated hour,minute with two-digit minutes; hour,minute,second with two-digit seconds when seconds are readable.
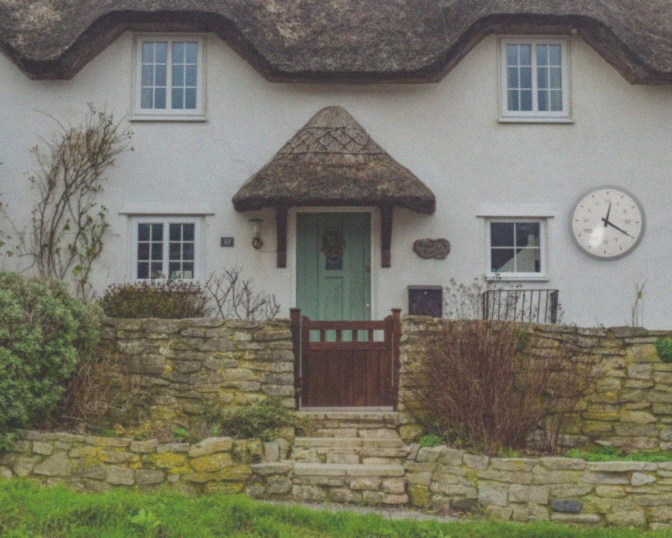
12,20
